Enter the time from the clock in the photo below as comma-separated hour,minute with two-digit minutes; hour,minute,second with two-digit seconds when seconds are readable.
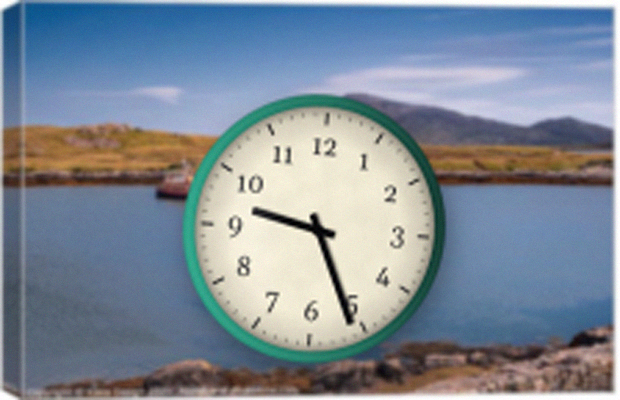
9,26
